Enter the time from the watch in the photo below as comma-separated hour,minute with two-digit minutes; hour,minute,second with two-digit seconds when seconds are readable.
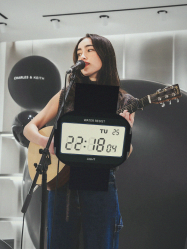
22,18,04
